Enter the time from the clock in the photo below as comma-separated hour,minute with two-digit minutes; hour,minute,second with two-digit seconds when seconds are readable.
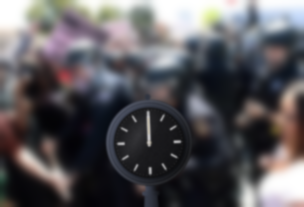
12,00
